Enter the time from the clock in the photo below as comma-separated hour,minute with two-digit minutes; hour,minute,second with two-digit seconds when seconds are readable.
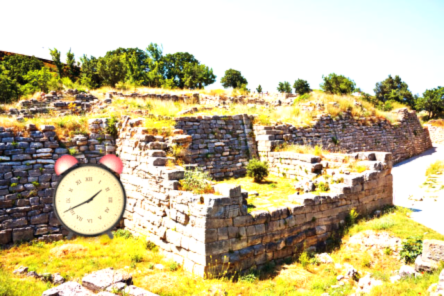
1,41
